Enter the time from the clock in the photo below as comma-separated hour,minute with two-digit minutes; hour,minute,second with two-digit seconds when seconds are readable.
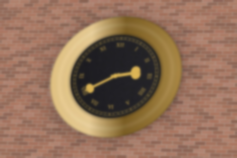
2,40
